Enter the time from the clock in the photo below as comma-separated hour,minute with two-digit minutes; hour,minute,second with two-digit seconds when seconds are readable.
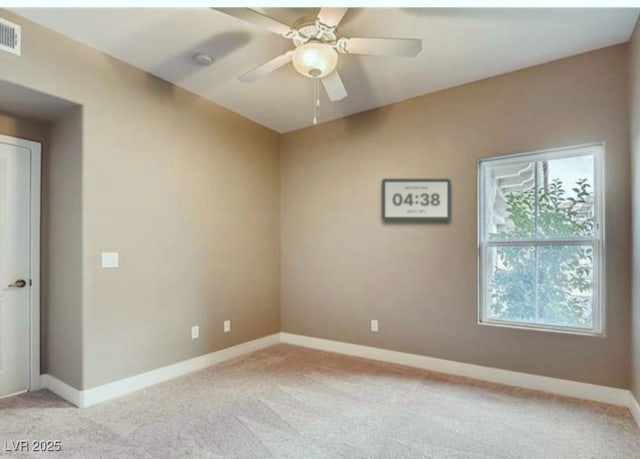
4,38
